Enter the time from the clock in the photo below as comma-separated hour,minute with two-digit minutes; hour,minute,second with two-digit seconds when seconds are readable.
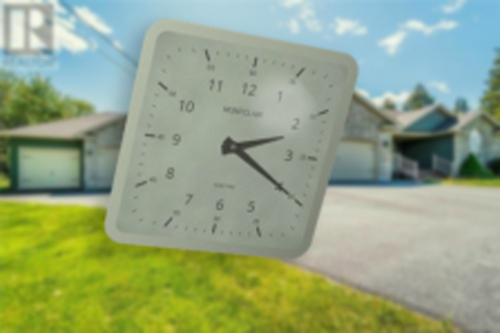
2,20
